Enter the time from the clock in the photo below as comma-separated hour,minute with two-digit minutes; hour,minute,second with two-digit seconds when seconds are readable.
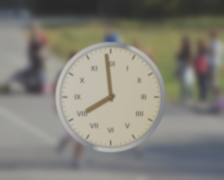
7,59
